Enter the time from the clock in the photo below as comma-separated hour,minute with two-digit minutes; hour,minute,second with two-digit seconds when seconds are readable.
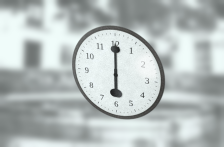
6,00
